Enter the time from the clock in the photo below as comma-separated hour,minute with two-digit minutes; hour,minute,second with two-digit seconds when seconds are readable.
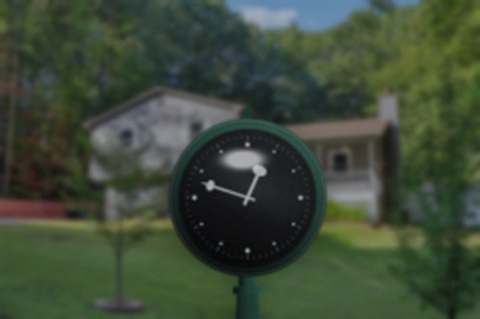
12,48
